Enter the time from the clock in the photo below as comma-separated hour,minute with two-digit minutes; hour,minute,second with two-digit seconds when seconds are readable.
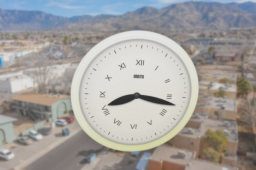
8,17
